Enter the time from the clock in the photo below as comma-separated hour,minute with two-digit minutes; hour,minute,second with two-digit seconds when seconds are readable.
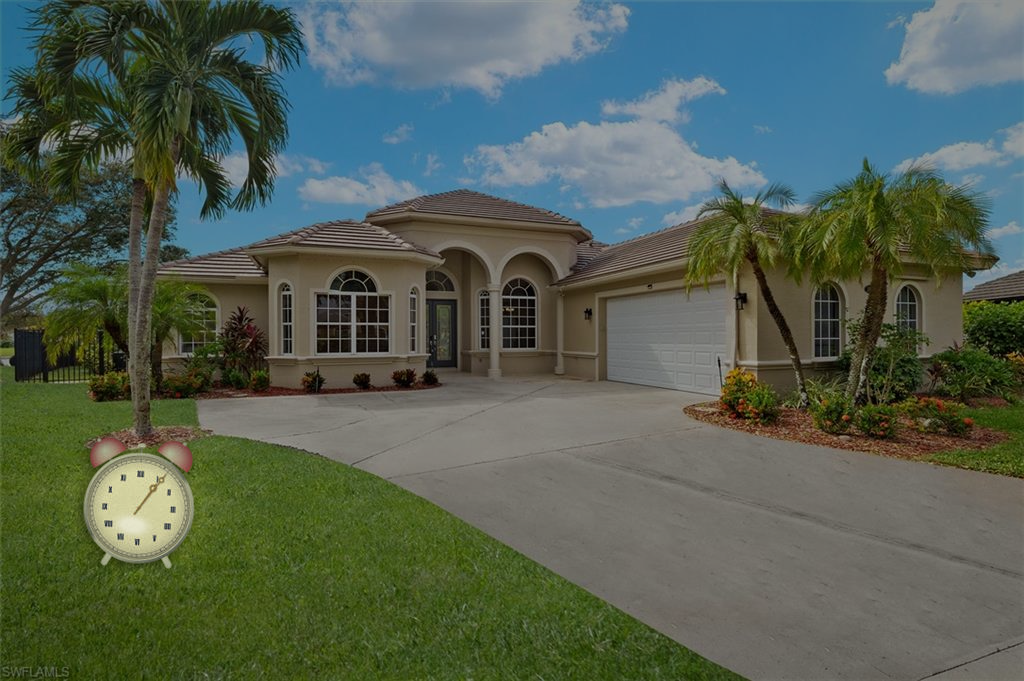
1,06
